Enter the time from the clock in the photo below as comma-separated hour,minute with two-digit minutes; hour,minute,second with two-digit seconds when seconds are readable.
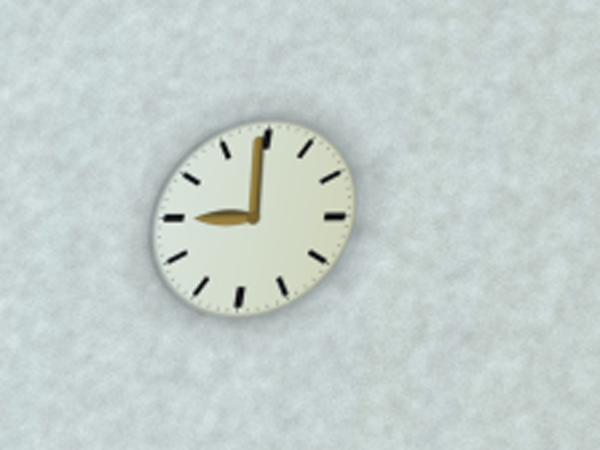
8,59
